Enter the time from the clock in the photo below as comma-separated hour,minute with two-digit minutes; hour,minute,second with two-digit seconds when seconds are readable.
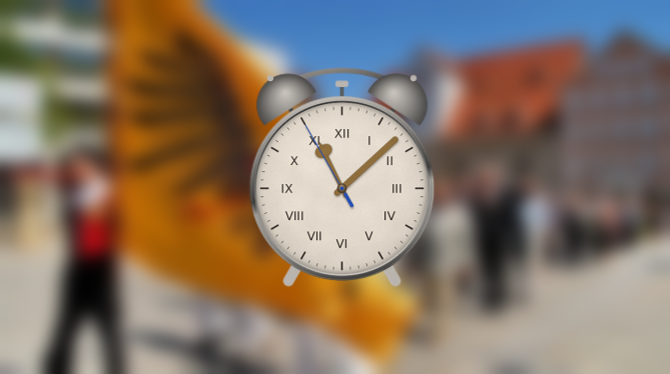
11,07,55
